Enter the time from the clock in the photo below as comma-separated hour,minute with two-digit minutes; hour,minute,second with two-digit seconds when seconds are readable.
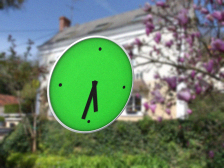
5,32
